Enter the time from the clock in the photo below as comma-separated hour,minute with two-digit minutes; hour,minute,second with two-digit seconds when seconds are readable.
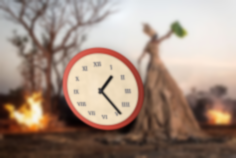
1,24
